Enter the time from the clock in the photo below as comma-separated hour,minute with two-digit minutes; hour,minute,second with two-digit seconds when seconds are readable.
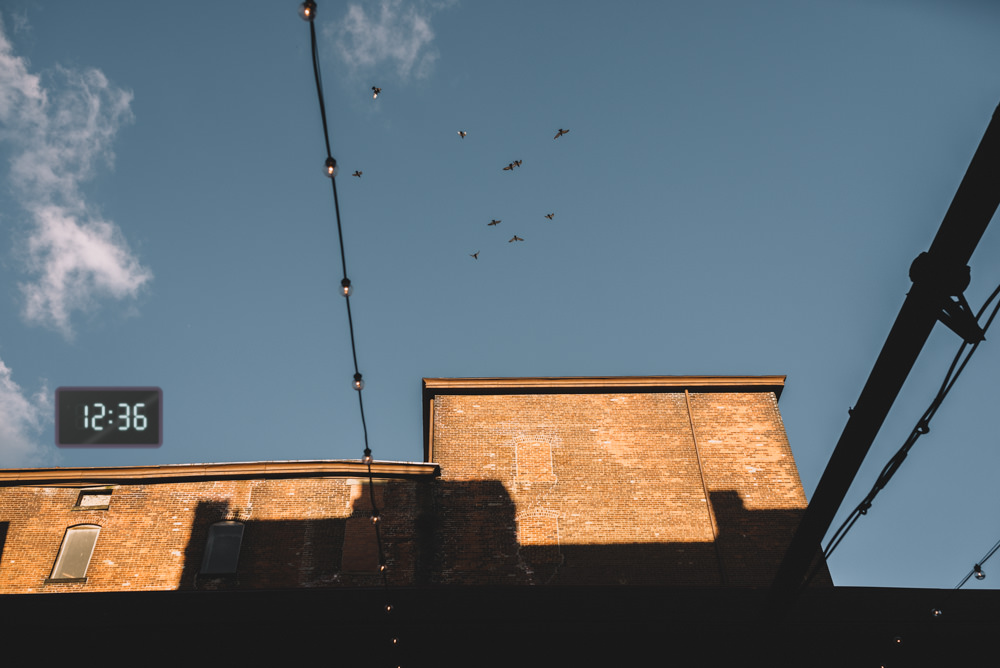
12,36
